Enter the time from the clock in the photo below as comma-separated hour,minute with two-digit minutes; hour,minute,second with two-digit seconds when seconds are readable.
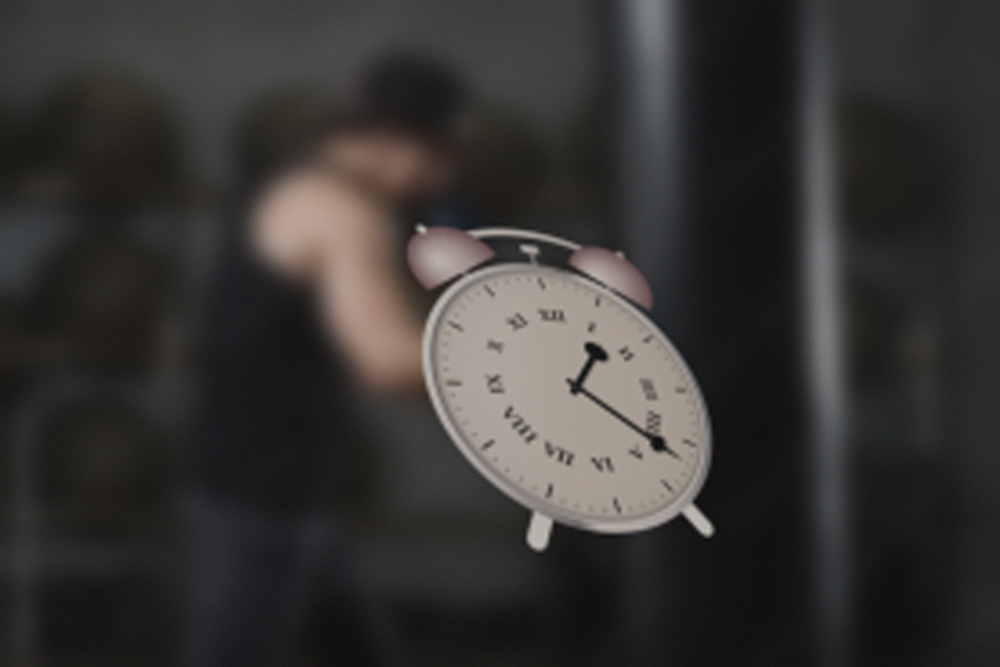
1,22
